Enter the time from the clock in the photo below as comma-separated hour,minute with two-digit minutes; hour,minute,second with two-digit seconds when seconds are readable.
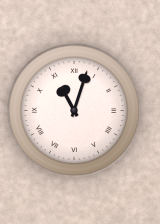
11,03
